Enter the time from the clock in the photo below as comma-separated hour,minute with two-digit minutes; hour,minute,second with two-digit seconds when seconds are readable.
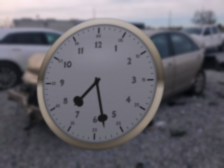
7,28
